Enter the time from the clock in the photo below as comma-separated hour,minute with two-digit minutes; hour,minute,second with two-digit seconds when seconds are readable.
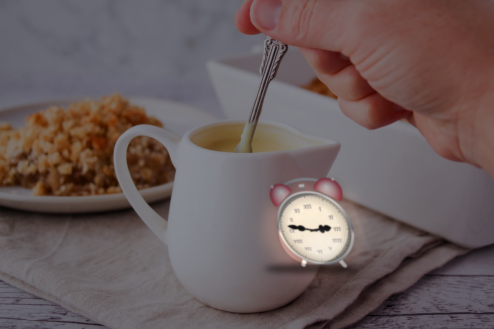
2,47
